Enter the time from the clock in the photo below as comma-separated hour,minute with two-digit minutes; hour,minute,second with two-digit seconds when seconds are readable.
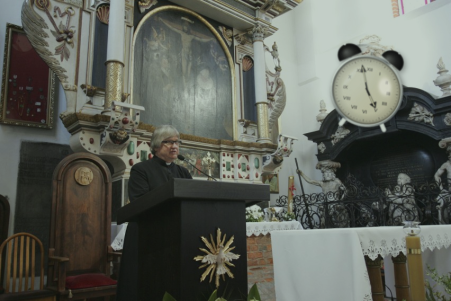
4,57
